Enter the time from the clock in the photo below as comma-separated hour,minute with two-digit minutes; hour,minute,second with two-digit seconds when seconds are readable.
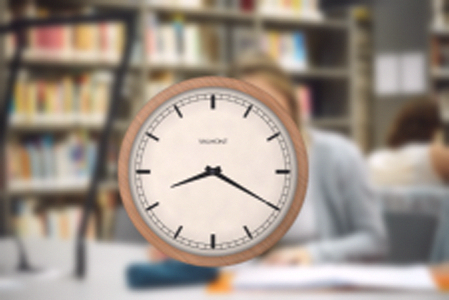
8,20
